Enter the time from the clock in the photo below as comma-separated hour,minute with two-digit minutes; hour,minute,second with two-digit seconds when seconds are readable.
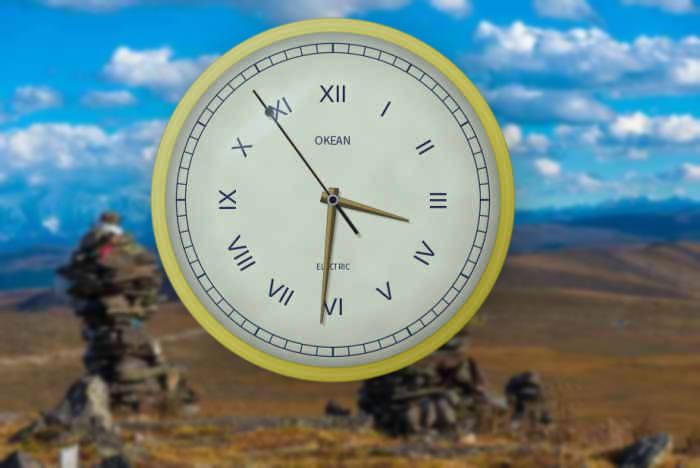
3,30,54
